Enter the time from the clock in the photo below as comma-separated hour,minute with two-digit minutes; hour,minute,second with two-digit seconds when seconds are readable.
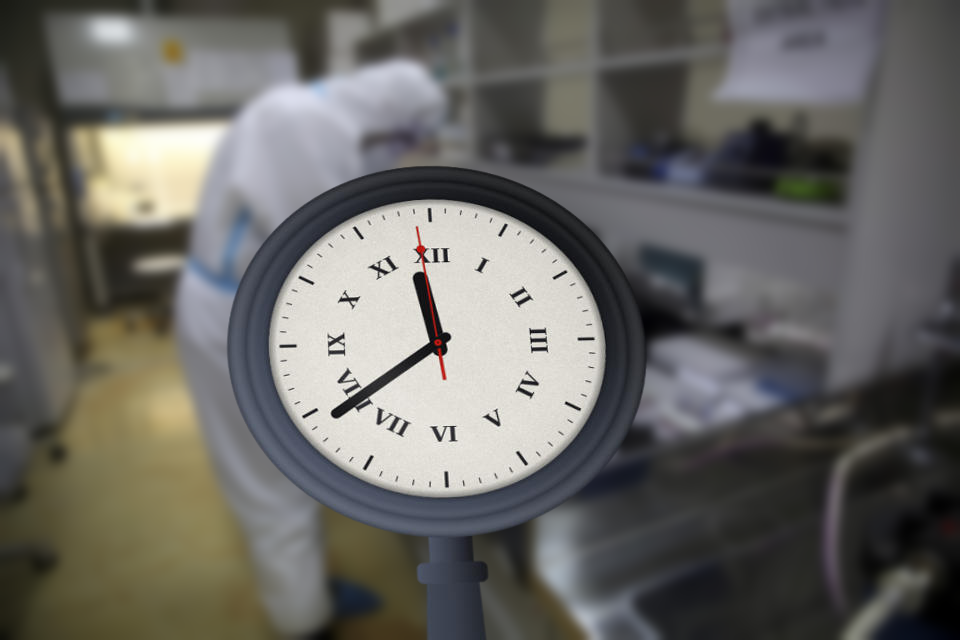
11,38,59
